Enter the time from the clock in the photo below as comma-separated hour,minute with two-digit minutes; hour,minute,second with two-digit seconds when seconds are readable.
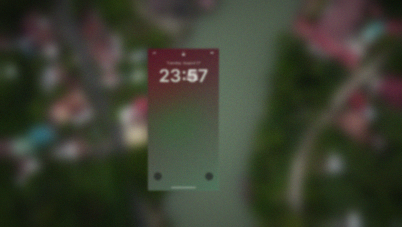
23,57
